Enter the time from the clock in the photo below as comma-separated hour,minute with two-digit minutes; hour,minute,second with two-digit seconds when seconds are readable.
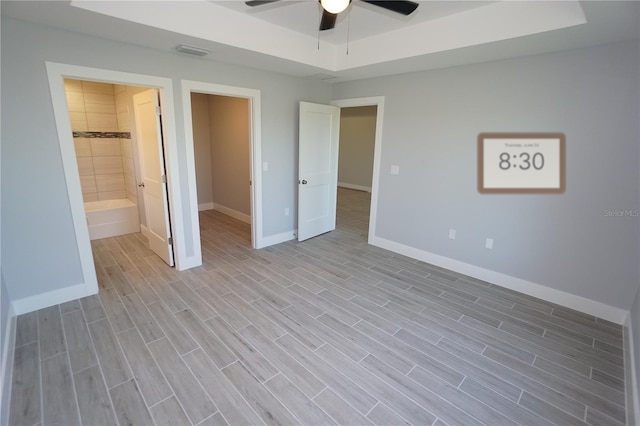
8,30
